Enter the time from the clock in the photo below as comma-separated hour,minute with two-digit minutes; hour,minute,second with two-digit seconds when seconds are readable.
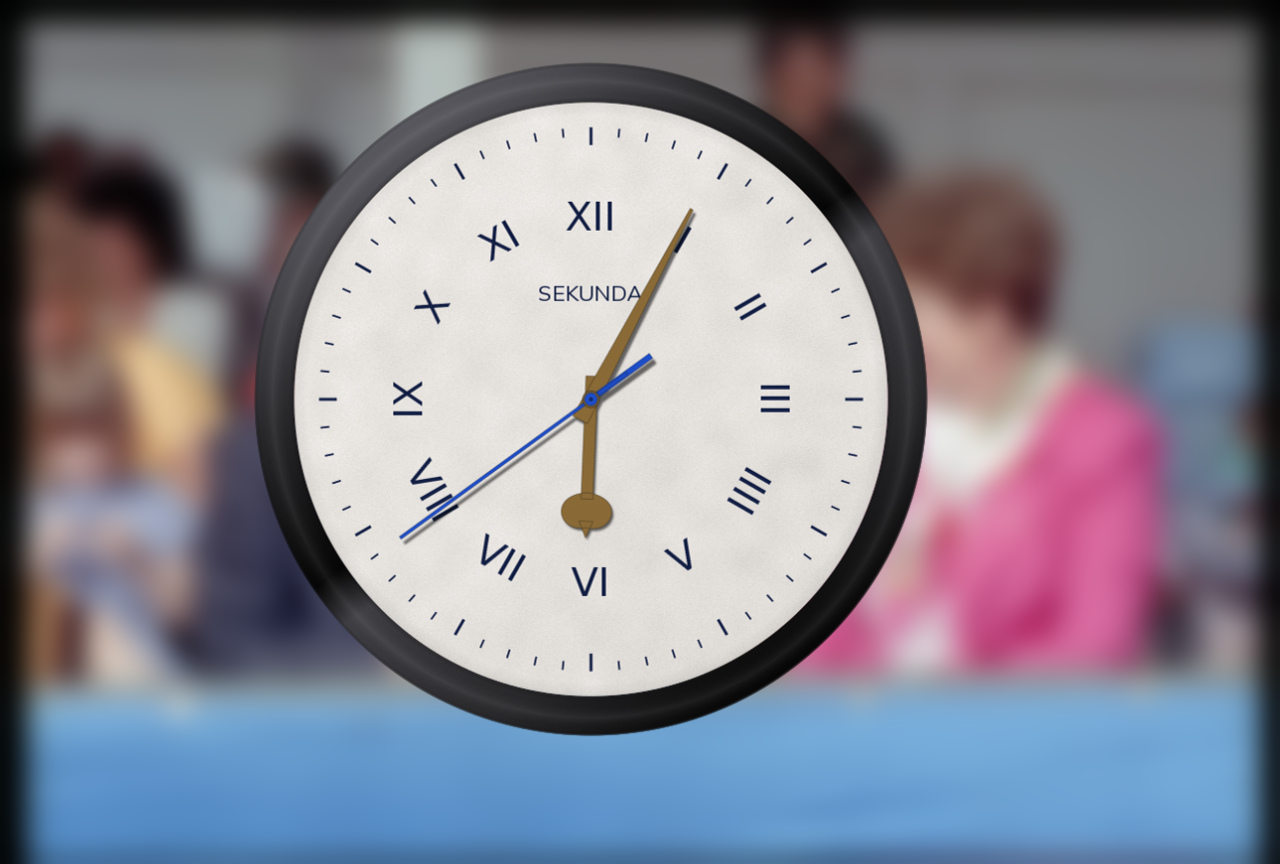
6,04,39
